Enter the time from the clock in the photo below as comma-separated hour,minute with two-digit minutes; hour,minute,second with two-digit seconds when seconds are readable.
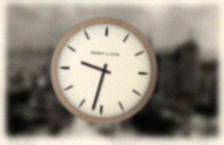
9,32
